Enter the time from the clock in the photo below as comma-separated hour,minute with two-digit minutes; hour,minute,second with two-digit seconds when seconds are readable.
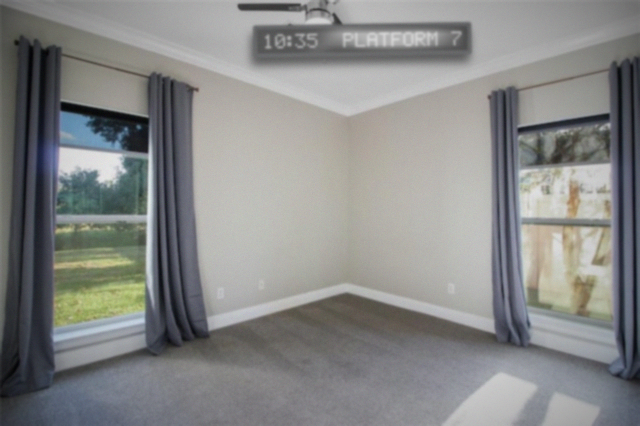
10,35
